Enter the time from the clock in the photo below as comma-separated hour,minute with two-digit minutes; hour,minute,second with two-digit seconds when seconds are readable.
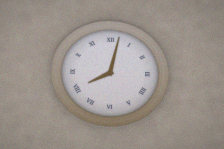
8,02
